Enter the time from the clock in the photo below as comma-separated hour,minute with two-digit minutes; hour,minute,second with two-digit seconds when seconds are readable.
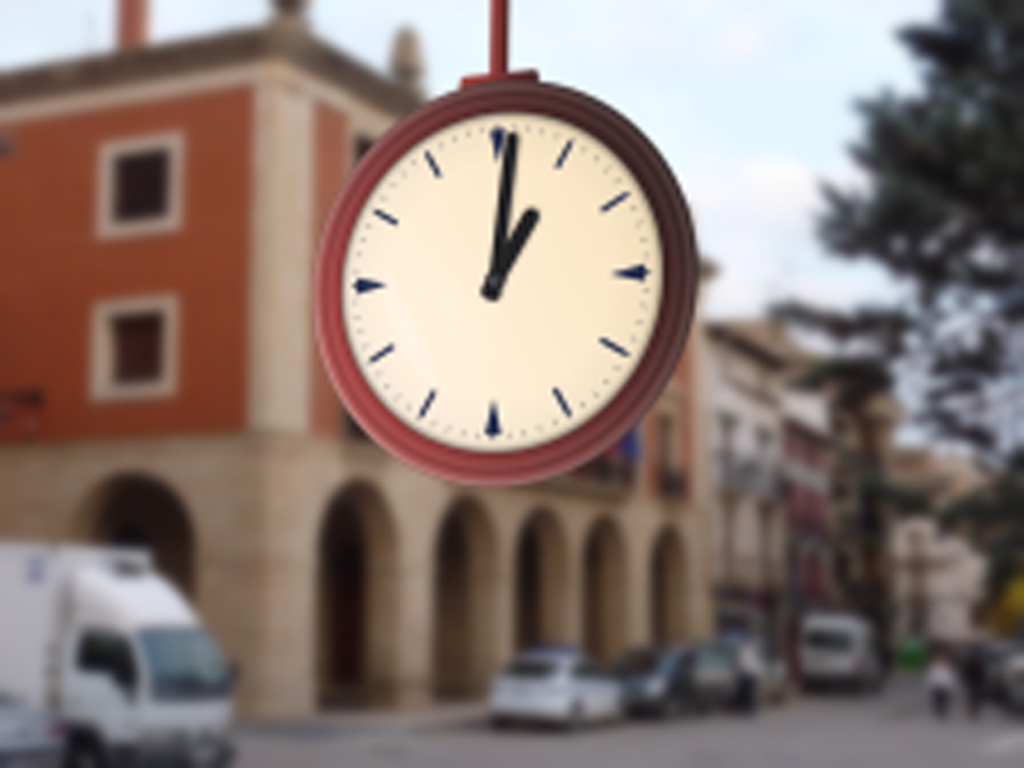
1,01
